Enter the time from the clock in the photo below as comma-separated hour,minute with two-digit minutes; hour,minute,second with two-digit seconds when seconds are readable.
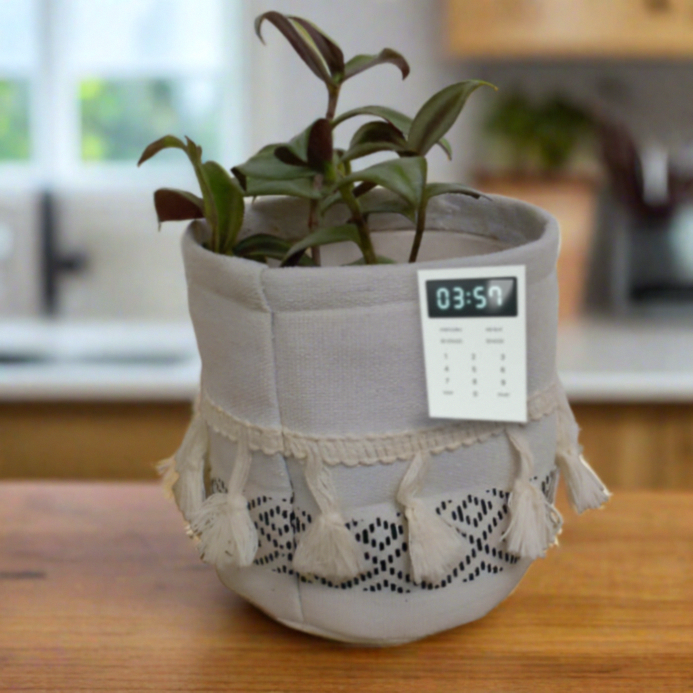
3,57
